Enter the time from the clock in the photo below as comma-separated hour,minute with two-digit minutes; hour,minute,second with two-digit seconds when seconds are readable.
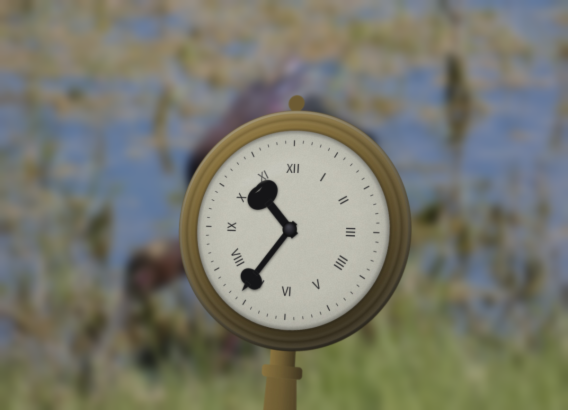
10,36
